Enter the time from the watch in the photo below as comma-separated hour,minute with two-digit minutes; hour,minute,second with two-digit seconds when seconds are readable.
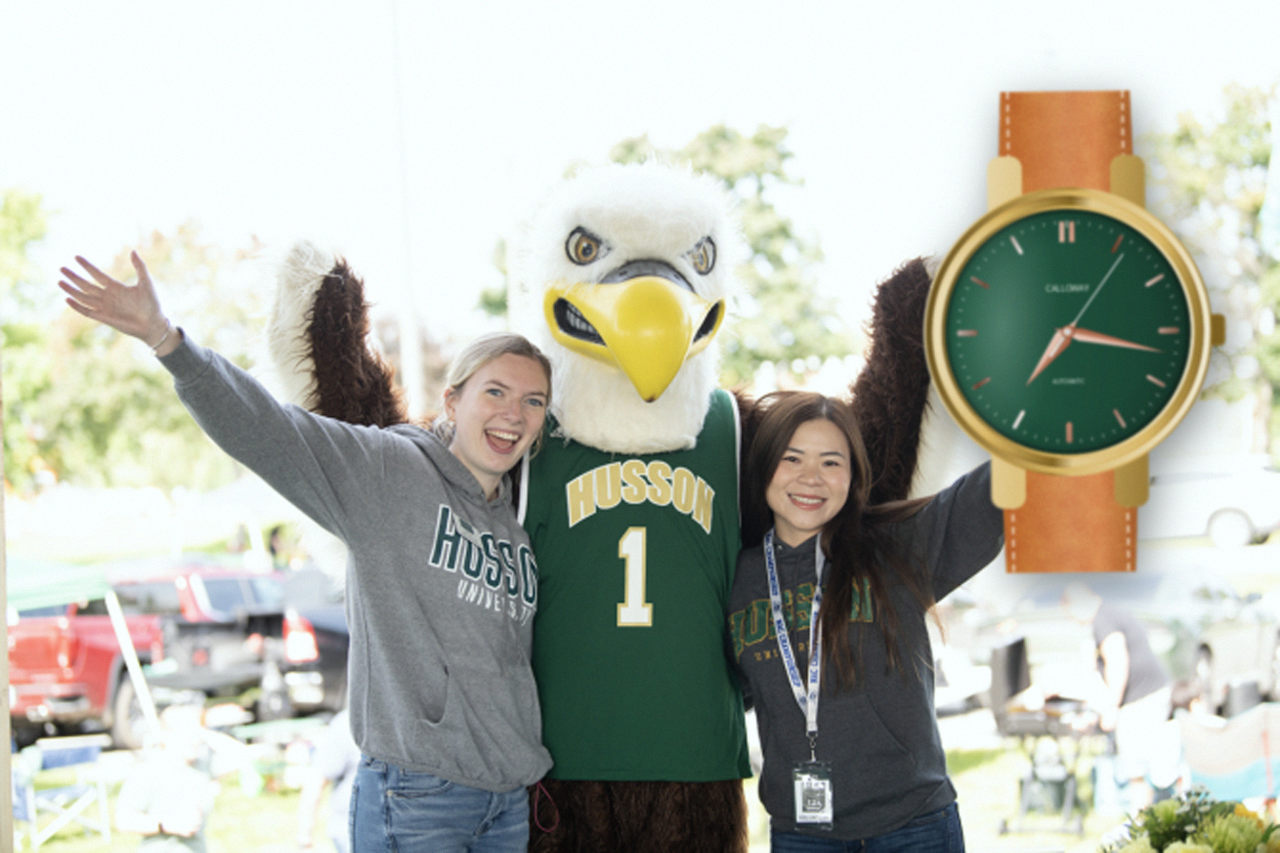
7,17,06
